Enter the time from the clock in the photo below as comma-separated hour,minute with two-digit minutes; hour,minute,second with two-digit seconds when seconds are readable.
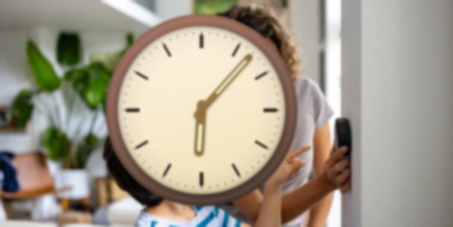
6,07
